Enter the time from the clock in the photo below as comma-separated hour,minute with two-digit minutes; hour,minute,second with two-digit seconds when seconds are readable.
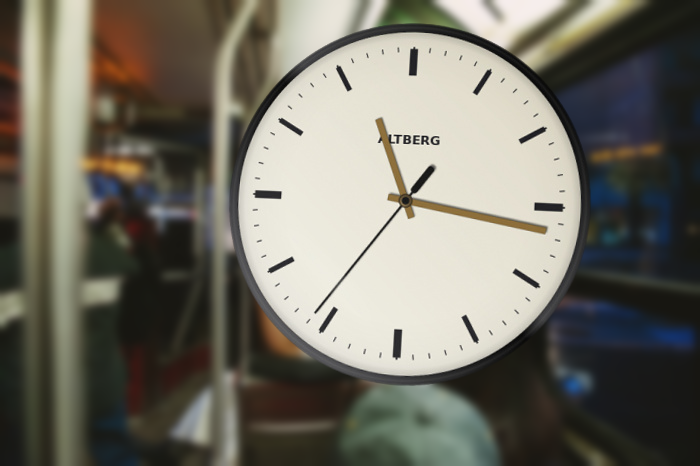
11,16,36
